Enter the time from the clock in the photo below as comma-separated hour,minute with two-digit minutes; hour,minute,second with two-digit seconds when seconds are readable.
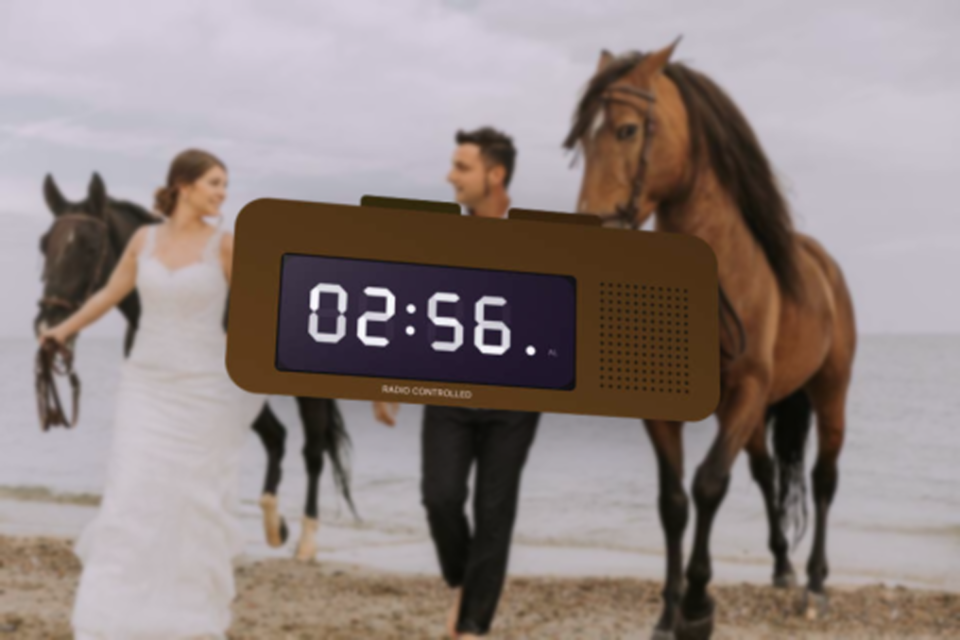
2,56
